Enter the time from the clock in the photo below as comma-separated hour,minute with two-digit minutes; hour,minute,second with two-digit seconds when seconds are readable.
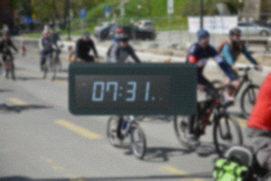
7,31
